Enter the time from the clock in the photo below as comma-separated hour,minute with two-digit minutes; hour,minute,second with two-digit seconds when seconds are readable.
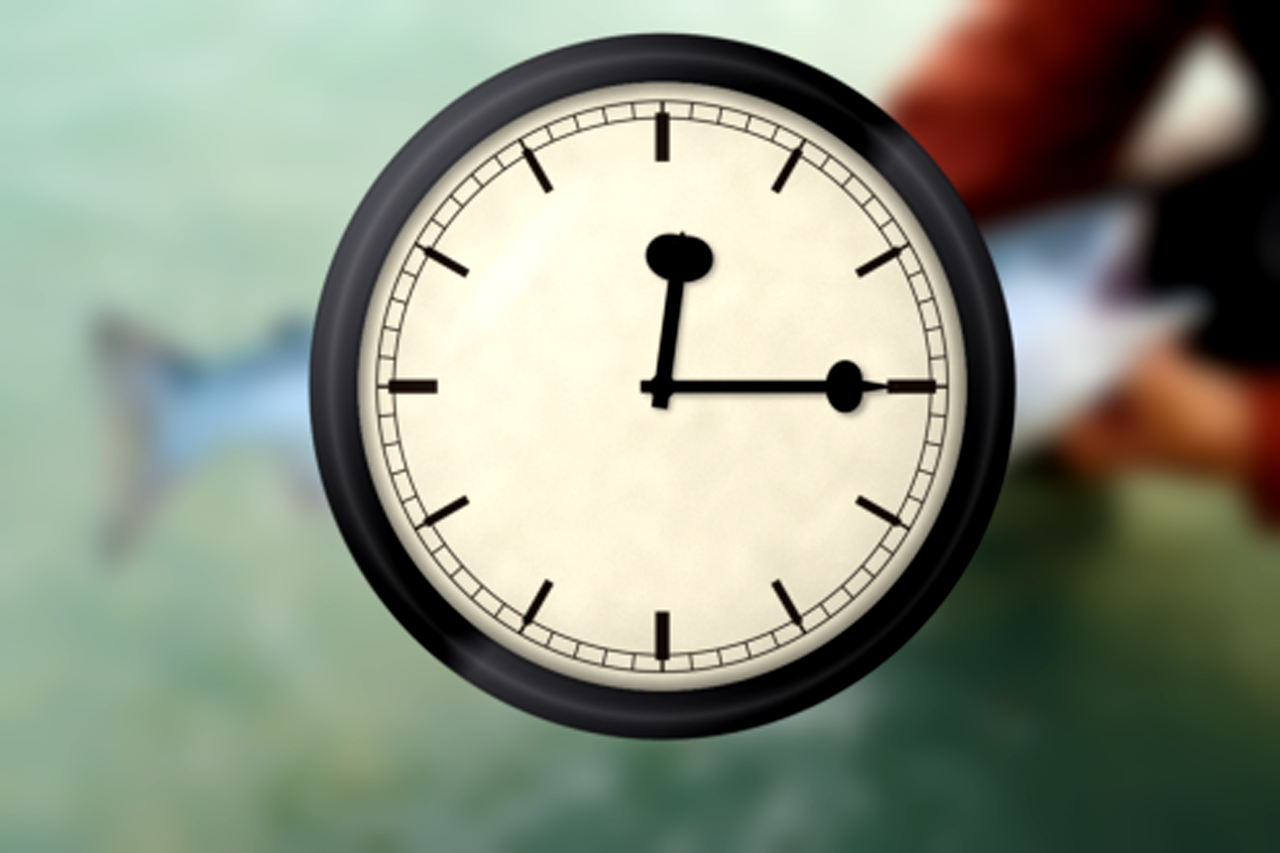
12,15
